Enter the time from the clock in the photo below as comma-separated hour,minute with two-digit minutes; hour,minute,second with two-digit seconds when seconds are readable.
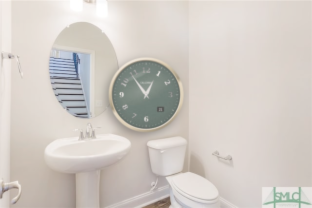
12,54
